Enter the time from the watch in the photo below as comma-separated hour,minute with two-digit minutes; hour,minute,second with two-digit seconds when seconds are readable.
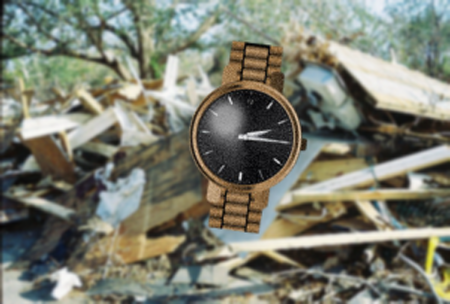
2,15
